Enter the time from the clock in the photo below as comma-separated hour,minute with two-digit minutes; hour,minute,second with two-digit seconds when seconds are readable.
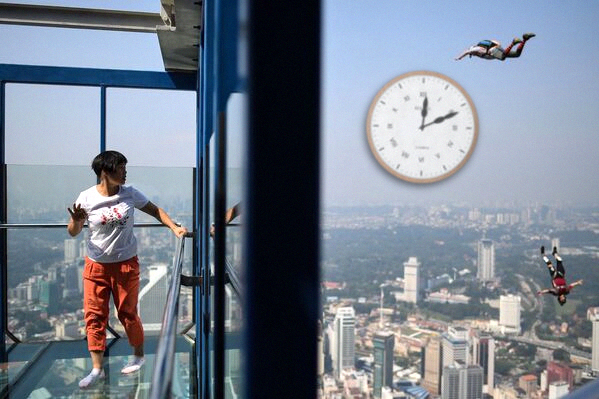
12,11
